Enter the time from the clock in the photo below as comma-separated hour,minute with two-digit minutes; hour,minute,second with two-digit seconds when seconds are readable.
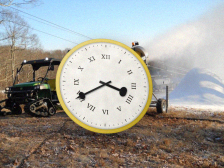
3,40
